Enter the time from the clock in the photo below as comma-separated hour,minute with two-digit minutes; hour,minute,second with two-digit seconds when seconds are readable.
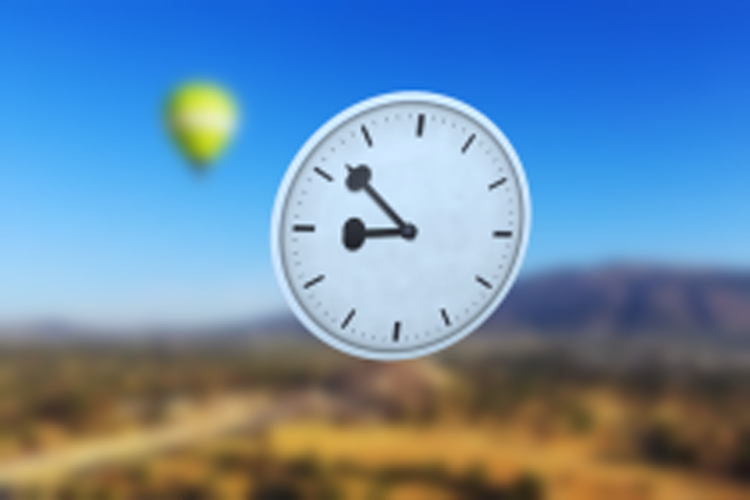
8,52
